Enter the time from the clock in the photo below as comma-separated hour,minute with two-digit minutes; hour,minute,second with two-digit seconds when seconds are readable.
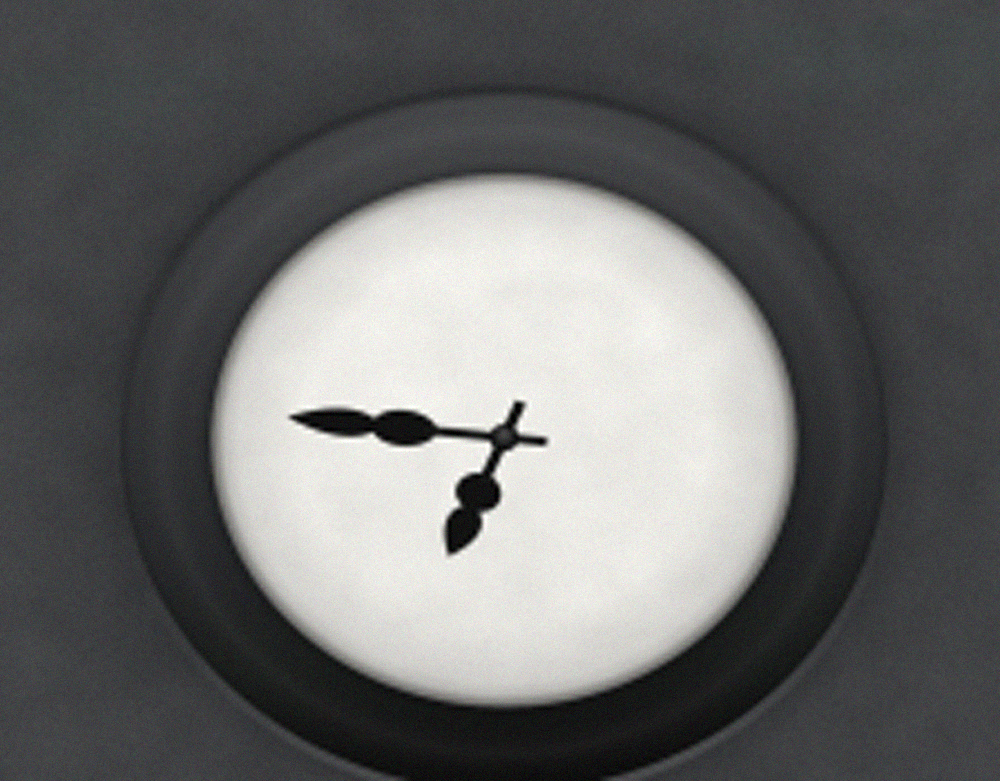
6,46
